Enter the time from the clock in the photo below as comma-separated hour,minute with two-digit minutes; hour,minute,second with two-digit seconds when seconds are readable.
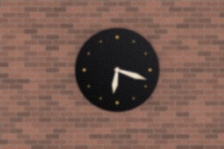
6,18
